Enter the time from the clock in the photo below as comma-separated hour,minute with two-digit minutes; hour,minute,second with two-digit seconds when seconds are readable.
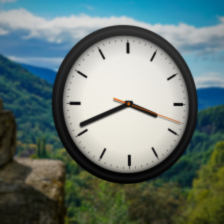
3,41,18
